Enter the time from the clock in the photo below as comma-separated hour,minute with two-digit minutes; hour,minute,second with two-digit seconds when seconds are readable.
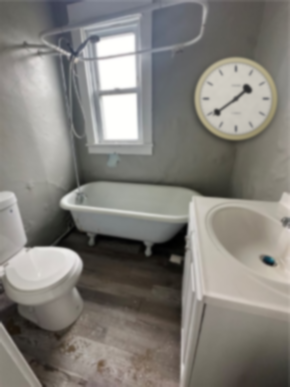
1,39
